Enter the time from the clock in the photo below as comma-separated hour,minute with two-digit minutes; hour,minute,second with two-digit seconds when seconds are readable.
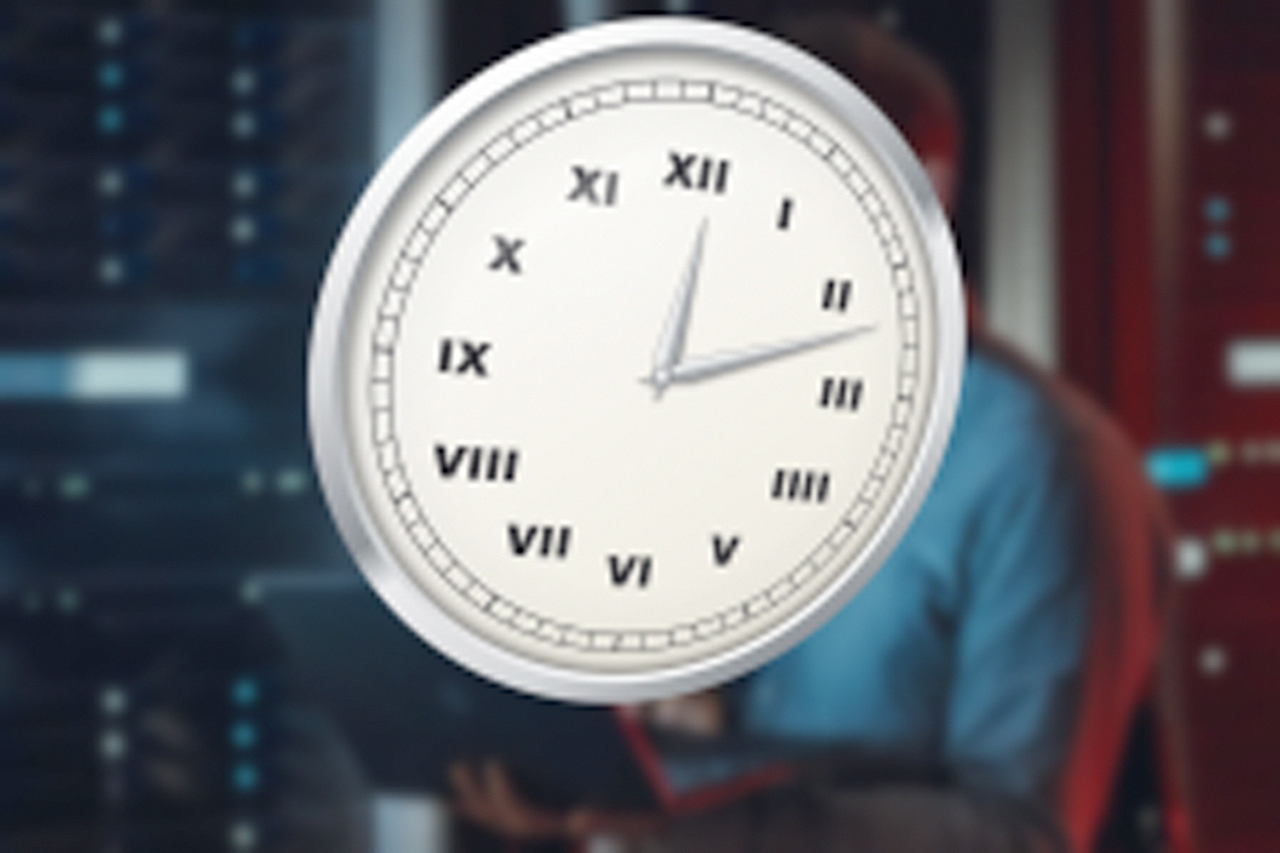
12,12
